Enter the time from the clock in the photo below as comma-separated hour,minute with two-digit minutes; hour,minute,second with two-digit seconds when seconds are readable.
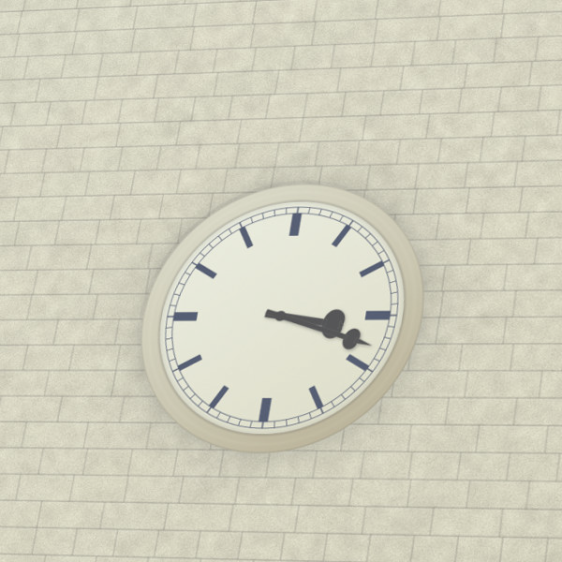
3,18
